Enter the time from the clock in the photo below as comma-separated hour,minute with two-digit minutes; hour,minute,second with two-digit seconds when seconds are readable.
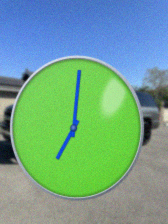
7,01
